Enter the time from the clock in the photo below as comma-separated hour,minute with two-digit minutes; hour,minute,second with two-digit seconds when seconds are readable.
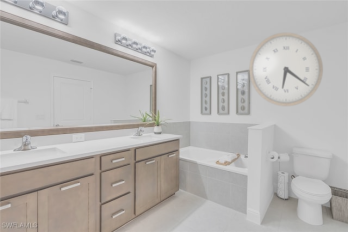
6,21
